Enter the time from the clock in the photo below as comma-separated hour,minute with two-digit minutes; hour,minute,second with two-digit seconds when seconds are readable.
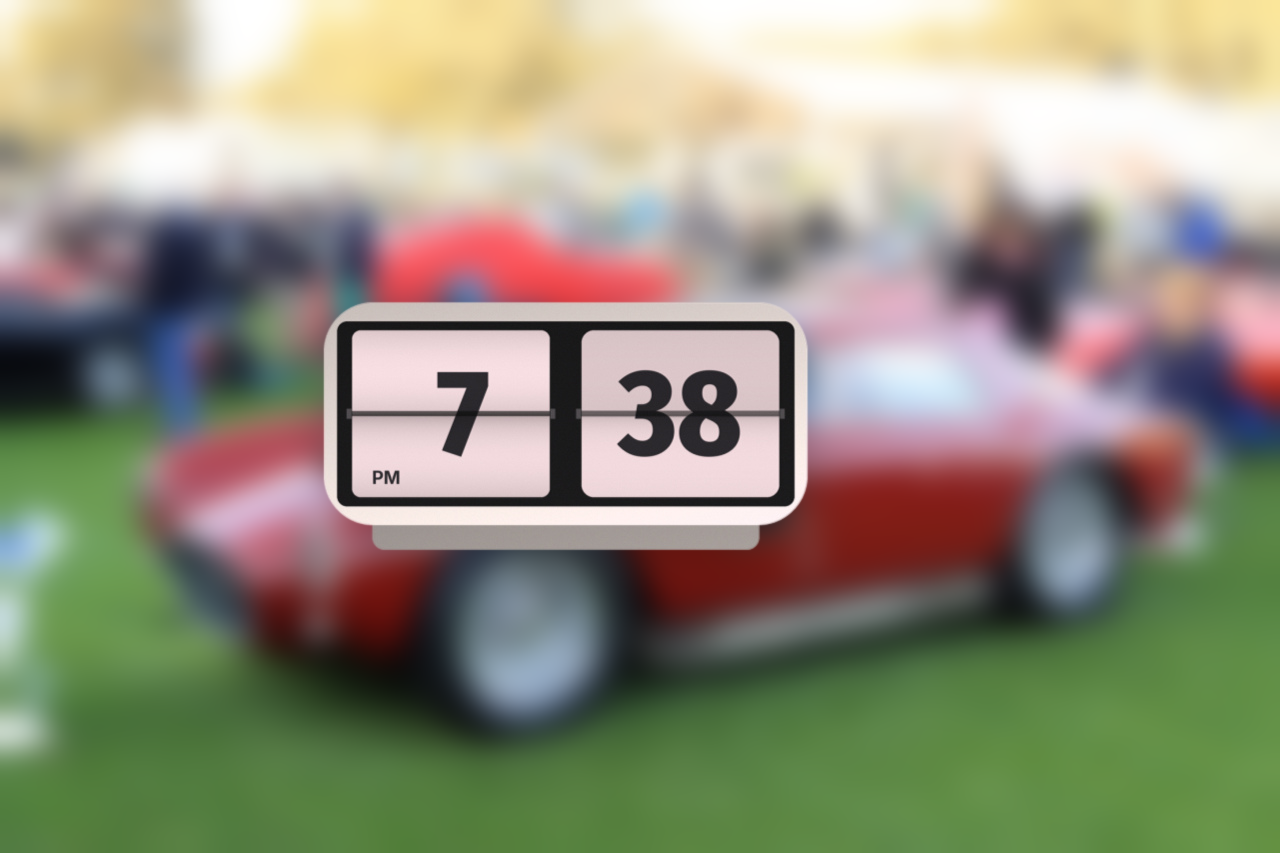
7,38
